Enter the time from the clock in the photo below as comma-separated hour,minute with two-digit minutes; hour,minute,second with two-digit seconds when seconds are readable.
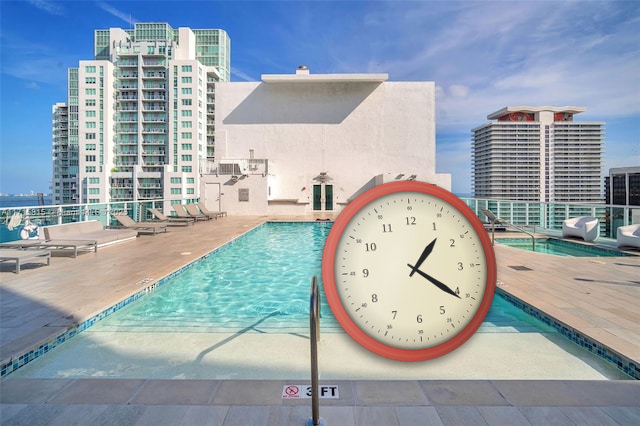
1,21
